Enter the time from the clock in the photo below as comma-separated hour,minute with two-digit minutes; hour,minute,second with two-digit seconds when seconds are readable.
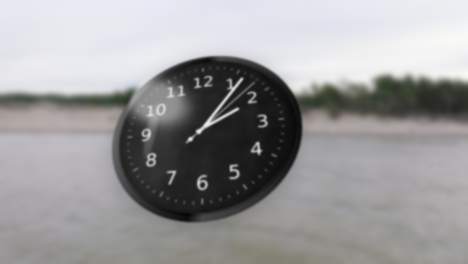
2,06,08
